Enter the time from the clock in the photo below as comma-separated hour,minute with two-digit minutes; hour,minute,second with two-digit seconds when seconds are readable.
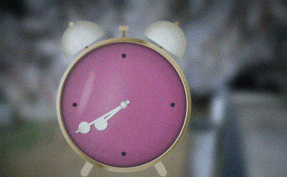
7,40
